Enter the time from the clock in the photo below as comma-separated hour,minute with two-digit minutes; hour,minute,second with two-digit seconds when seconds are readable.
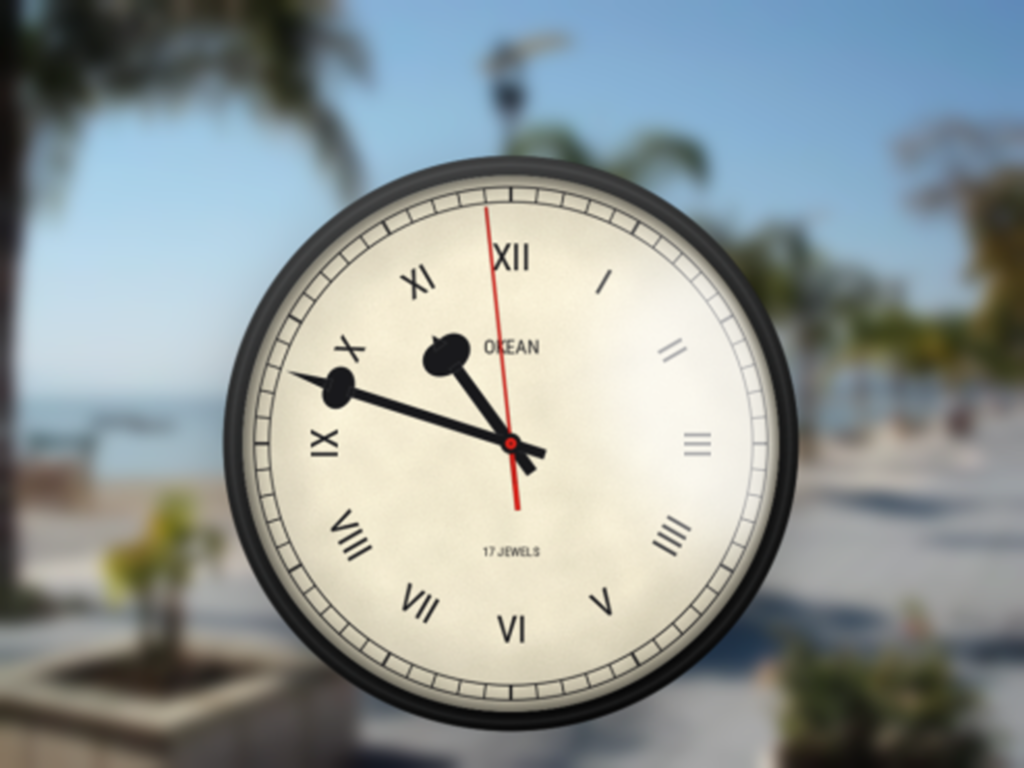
10,47,59
